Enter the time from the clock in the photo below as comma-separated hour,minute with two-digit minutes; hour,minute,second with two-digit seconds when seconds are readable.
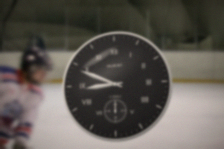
8,49
